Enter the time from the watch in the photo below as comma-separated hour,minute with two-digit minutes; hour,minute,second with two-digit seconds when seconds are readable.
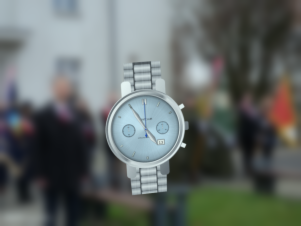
4,55
